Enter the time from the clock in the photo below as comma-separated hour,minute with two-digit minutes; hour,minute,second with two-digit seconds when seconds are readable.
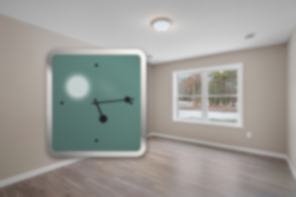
5,14
